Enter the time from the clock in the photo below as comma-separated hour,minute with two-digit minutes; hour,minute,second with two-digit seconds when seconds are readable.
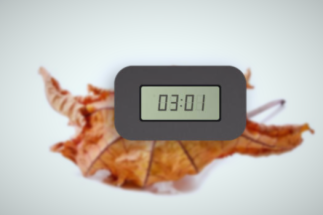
3,01
